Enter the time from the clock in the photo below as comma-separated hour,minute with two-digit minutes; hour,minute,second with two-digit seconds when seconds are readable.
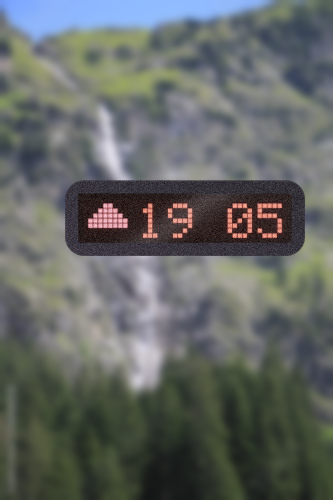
19,05
